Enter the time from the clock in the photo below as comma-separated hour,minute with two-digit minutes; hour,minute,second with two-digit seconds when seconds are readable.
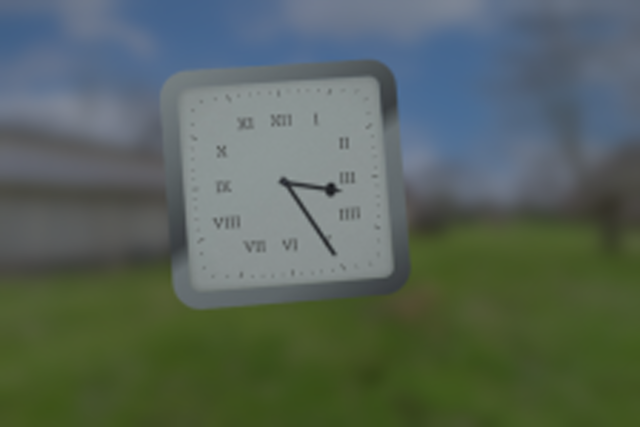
3,25
